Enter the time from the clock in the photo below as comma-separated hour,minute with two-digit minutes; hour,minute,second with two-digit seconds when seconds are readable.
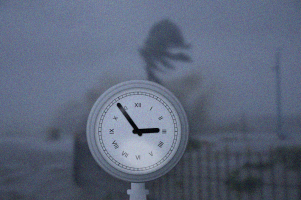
2,54
